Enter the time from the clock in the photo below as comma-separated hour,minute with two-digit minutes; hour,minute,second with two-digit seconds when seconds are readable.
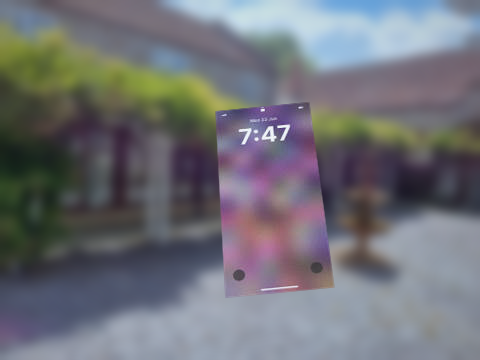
7,47
